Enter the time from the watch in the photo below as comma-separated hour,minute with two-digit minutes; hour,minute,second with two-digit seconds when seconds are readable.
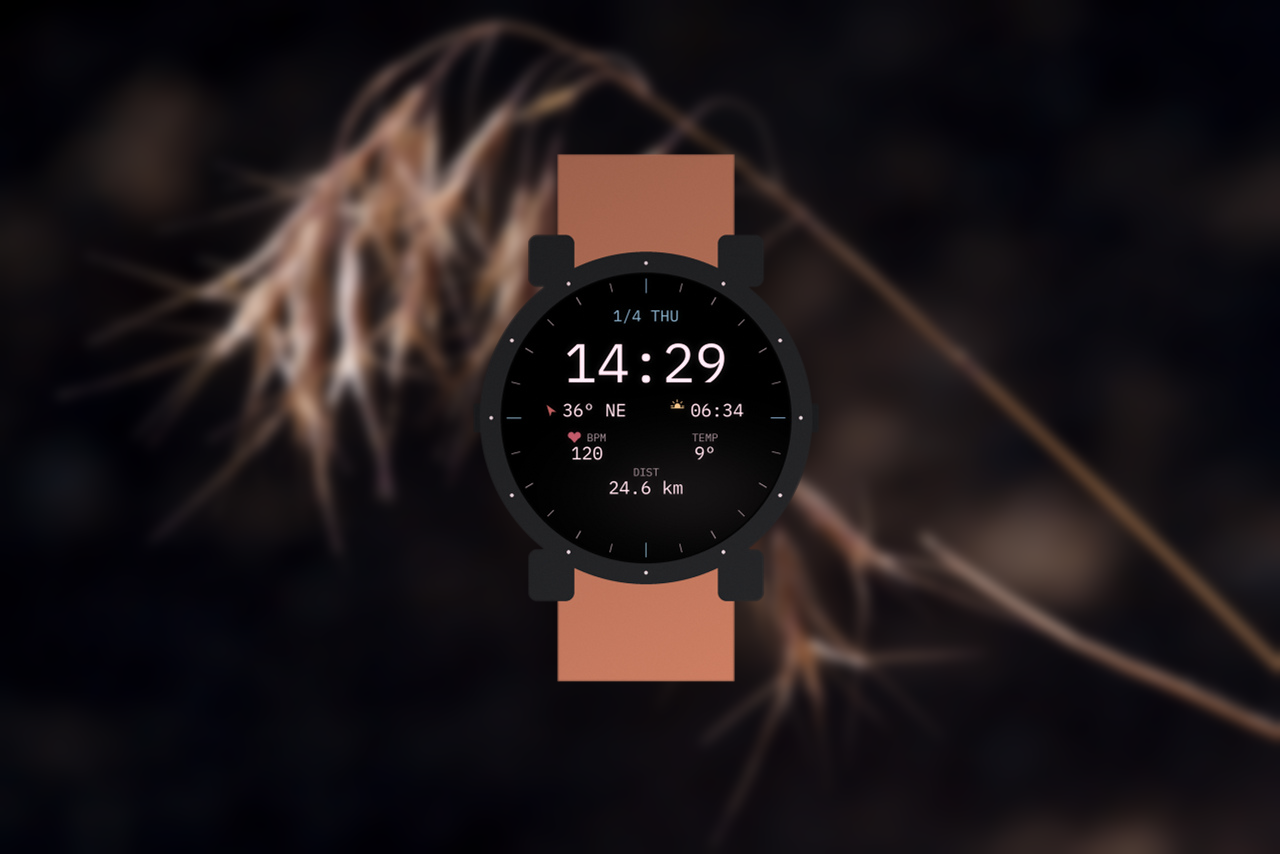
14,29
